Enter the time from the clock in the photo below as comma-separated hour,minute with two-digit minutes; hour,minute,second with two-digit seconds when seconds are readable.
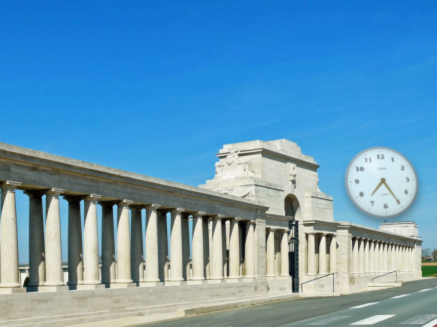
7,25
